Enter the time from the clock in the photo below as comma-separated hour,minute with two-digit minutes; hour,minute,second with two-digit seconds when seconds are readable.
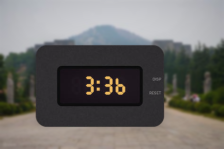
3,36
